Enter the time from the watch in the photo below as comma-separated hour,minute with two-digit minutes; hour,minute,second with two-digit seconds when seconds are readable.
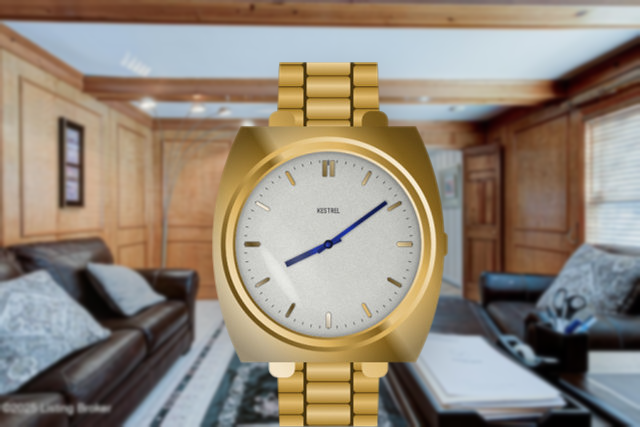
8,09
